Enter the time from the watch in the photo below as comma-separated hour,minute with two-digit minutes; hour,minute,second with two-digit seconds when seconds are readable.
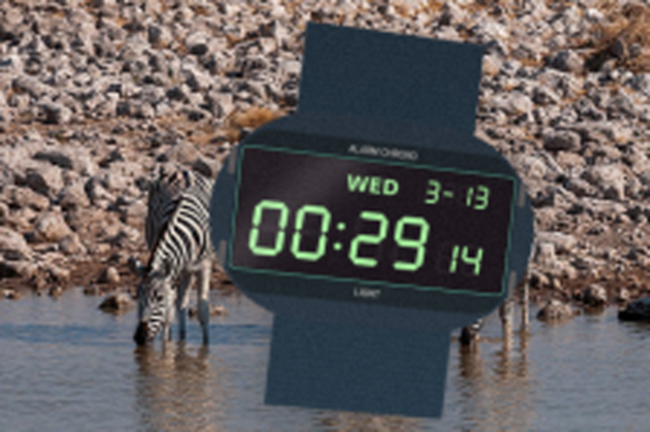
0,29,14
